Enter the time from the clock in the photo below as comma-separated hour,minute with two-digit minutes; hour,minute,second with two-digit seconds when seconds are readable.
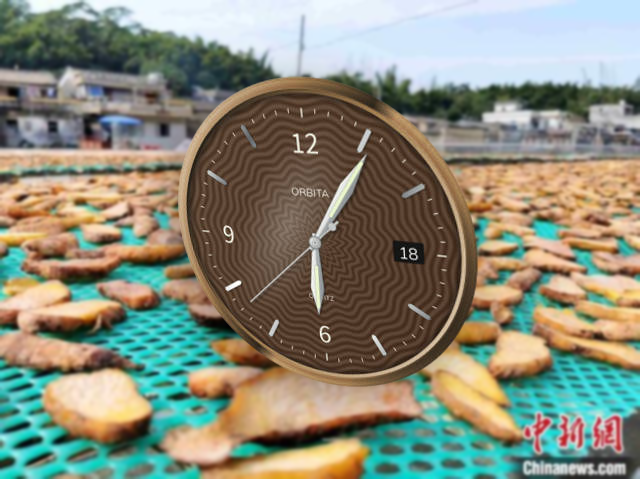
6,05,38
